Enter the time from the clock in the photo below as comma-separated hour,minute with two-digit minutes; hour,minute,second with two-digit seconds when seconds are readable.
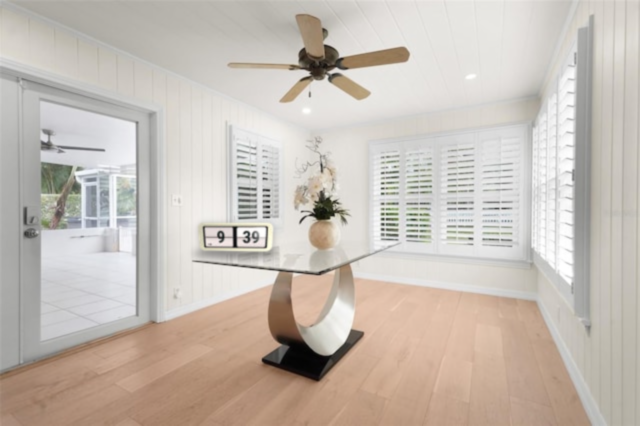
9,39
